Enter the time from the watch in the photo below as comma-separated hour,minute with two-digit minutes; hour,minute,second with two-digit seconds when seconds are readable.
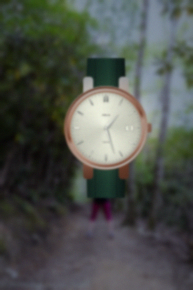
1,27
